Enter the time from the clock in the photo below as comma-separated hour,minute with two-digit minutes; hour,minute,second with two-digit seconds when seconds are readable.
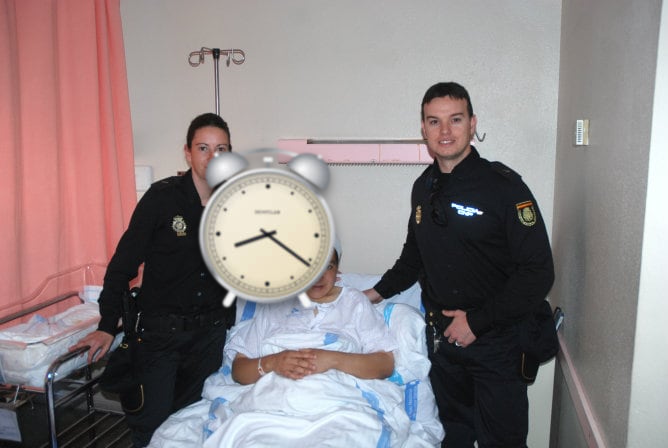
8,21
